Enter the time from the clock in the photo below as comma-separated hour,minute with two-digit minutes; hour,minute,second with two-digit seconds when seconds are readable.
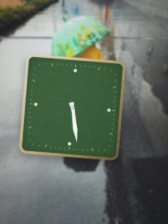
5,28
